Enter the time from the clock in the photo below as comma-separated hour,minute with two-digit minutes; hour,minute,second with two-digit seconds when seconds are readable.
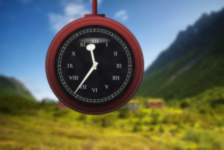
11,36
